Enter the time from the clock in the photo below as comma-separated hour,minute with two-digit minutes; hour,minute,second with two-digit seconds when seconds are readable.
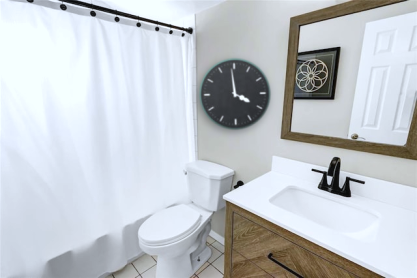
3,59
